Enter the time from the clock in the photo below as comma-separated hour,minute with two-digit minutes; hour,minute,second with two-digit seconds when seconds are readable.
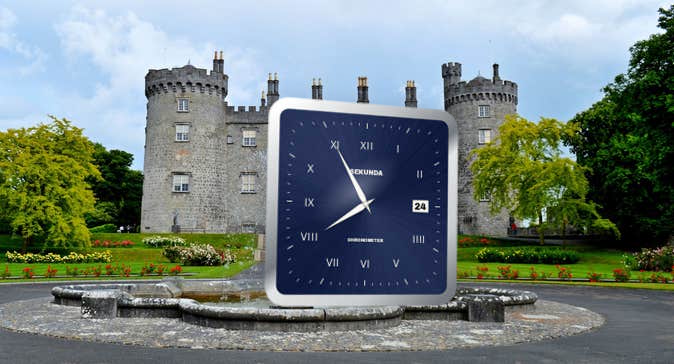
7,55
